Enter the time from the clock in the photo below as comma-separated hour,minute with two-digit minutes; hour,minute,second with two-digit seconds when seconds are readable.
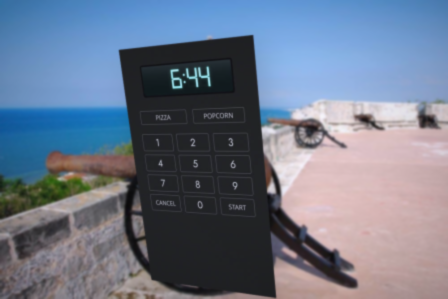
6,44
